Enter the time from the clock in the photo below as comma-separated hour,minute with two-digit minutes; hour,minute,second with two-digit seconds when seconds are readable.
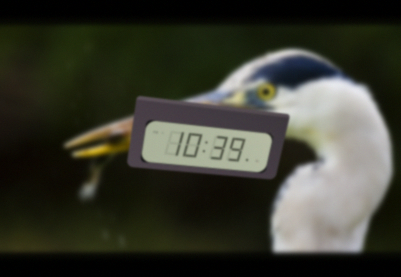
10,39
